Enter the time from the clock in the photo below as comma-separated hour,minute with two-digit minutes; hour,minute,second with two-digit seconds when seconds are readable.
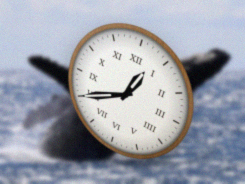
12,40
